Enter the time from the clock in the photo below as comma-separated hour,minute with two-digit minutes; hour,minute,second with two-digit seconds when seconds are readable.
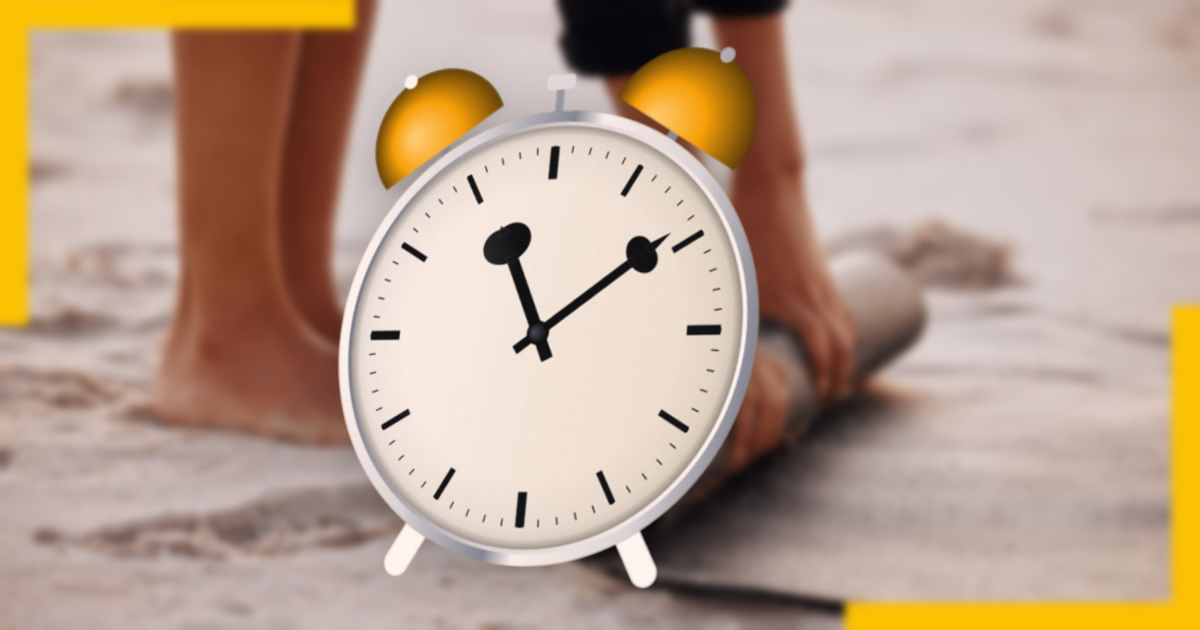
11,09
